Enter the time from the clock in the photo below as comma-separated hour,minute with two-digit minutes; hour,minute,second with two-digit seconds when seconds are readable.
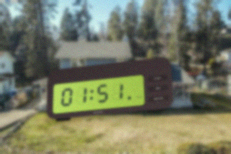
1,51
